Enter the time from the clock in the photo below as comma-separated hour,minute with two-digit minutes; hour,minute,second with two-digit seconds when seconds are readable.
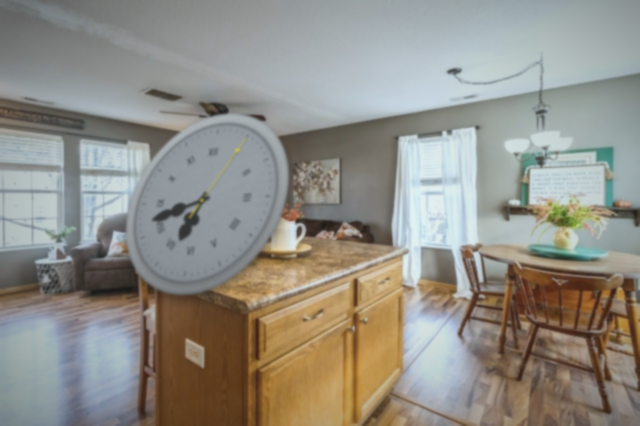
6,42,05
